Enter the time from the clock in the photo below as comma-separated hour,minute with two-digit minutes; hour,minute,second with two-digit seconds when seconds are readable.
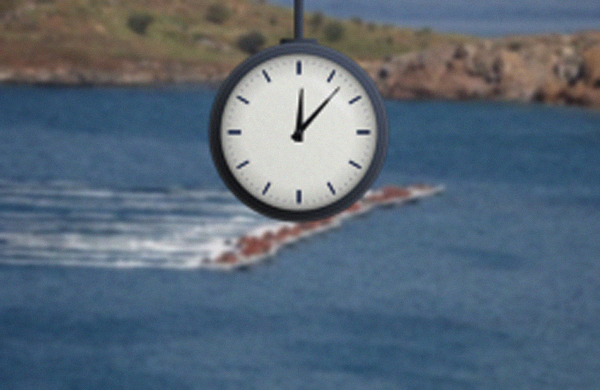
12,07
